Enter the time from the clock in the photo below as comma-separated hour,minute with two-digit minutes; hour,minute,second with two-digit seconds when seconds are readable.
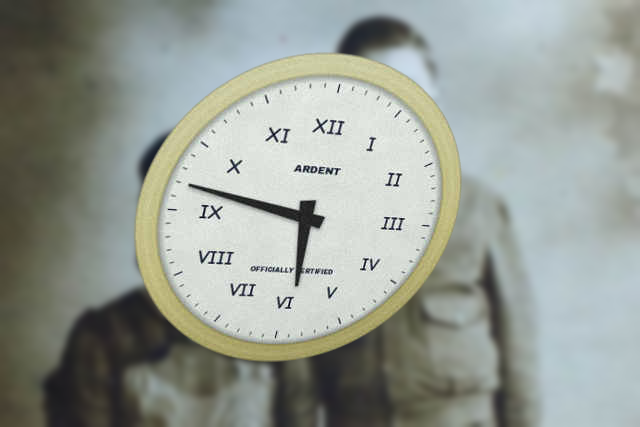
5,47
